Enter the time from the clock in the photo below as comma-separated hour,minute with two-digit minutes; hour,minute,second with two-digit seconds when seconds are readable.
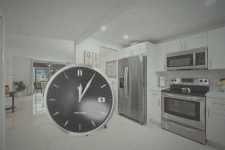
12,05
